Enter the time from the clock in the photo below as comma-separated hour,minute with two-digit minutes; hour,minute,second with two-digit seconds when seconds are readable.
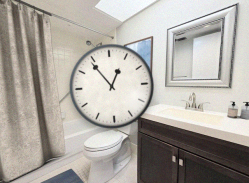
12,54
